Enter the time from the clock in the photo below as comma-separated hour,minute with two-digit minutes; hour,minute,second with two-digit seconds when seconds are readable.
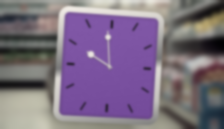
9,59
